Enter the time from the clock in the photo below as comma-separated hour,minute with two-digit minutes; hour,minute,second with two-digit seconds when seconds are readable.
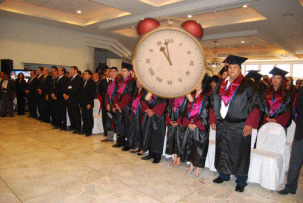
10,58
